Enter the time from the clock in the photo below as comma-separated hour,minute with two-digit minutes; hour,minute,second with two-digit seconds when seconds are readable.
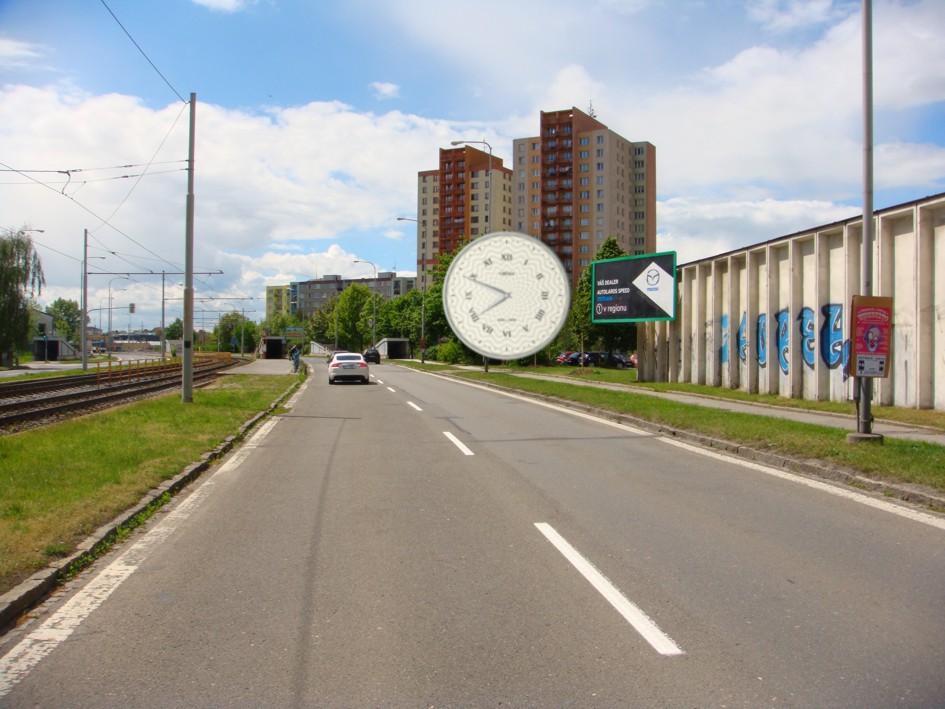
7,49
